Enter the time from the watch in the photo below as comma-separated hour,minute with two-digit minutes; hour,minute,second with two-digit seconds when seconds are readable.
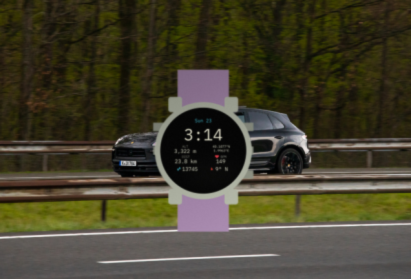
3,14
